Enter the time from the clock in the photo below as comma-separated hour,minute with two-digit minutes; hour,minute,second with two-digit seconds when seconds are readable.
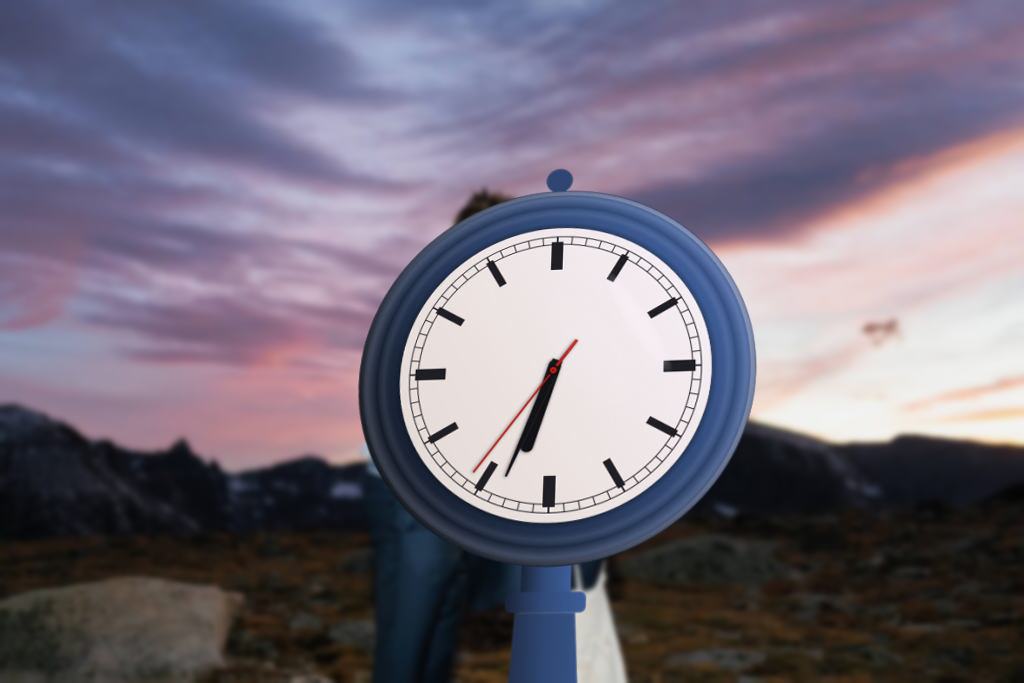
6,33,36
